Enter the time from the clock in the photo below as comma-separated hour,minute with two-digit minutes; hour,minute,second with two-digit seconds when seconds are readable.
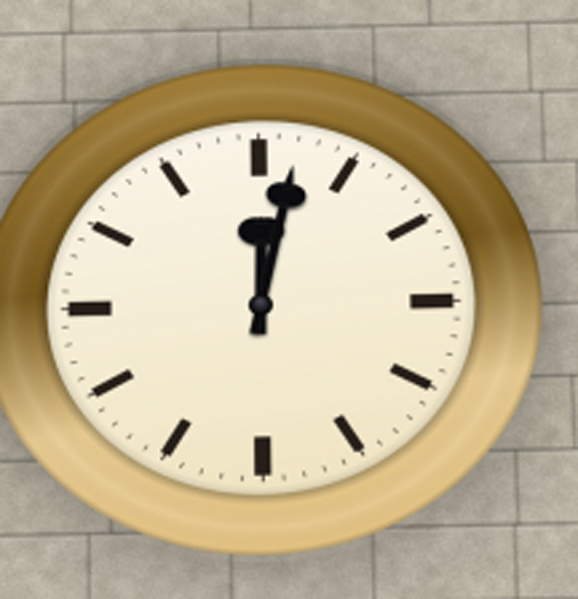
12,02
